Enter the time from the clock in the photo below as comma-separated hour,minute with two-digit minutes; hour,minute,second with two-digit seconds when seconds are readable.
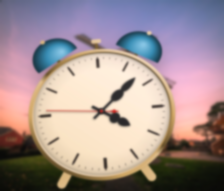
4,07,46
